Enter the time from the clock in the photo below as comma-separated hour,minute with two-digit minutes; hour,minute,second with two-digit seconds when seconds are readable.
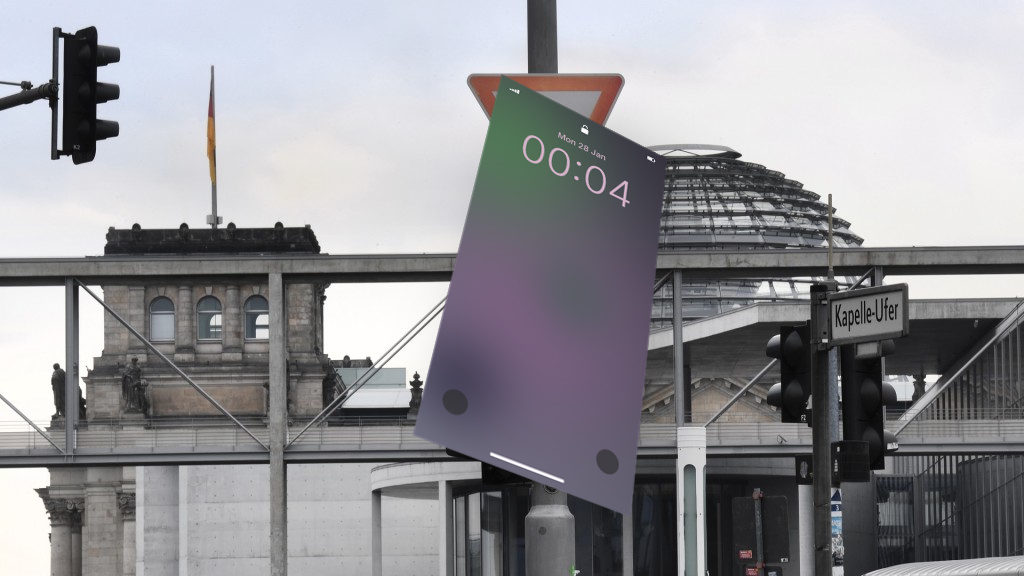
0,04
